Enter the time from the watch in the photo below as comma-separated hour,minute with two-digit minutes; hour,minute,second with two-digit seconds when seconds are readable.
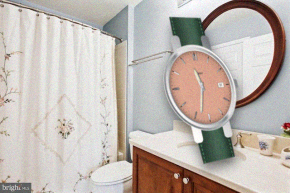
11,33
